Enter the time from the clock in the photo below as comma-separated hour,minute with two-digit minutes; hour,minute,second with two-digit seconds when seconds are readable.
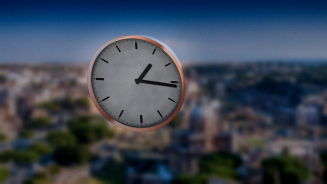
1,16
